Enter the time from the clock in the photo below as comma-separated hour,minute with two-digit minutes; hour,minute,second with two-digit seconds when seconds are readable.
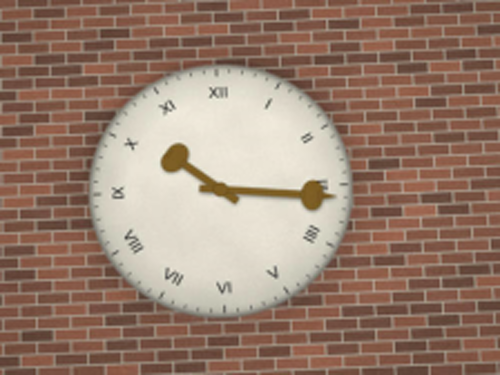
10,16
